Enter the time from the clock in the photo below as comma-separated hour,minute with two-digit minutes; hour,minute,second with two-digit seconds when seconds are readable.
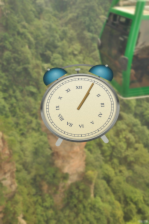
1,05
